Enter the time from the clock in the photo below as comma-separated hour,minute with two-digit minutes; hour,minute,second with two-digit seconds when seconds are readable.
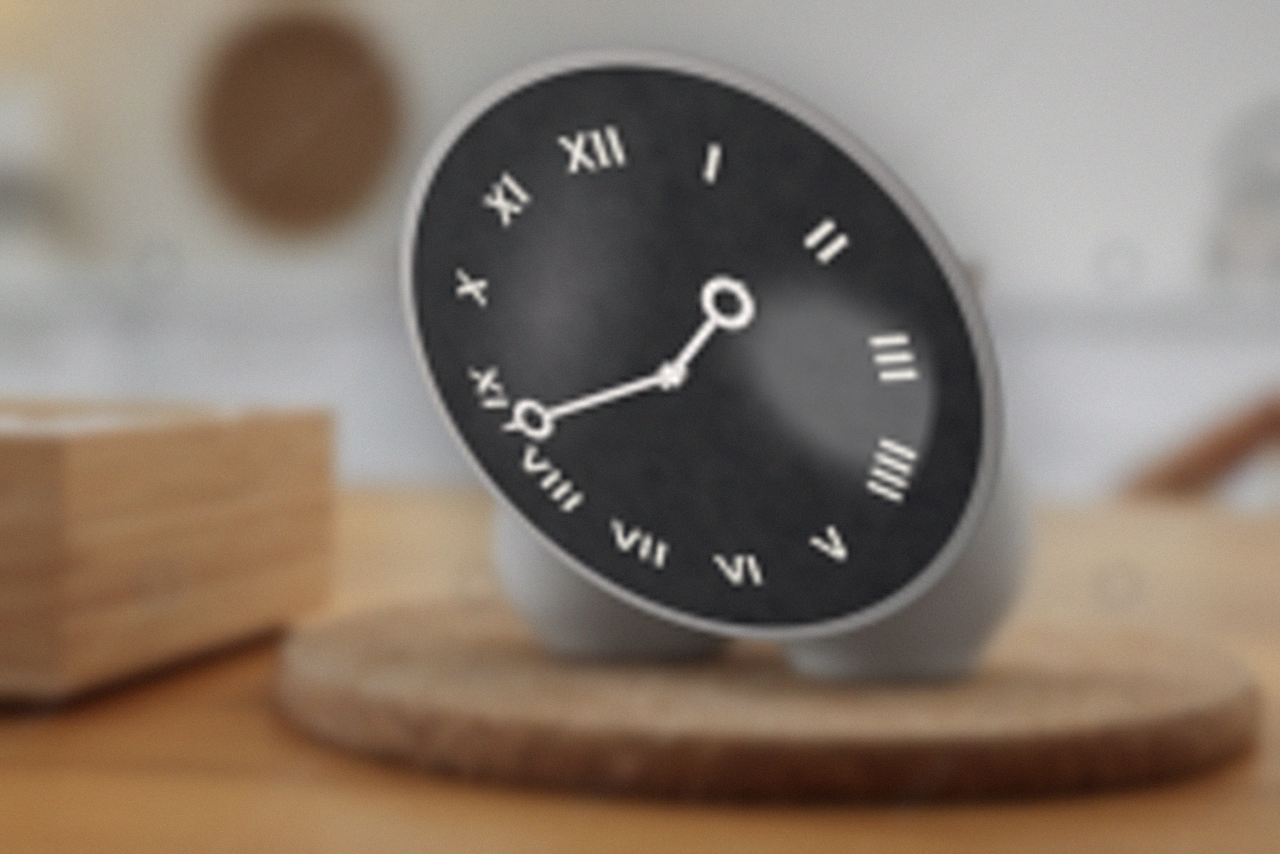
1,43
